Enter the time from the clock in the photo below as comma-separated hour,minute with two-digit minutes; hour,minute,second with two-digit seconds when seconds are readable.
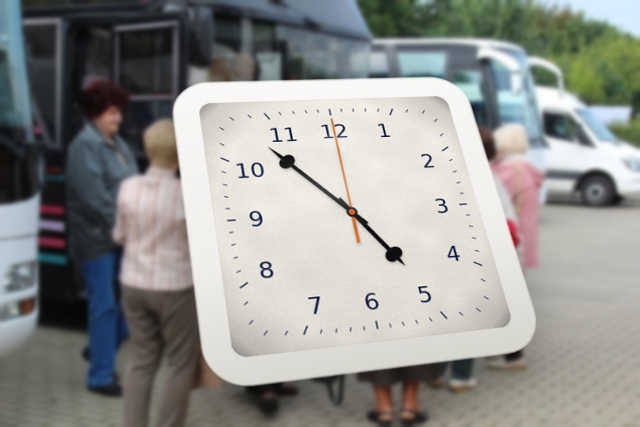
4,53,00
